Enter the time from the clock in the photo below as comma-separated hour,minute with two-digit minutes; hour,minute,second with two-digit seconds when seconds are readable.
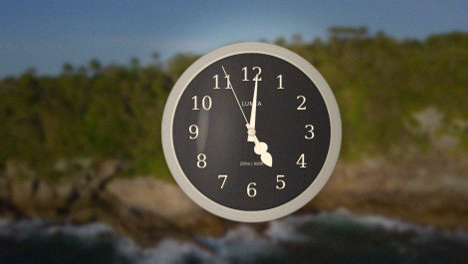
5,00,56
